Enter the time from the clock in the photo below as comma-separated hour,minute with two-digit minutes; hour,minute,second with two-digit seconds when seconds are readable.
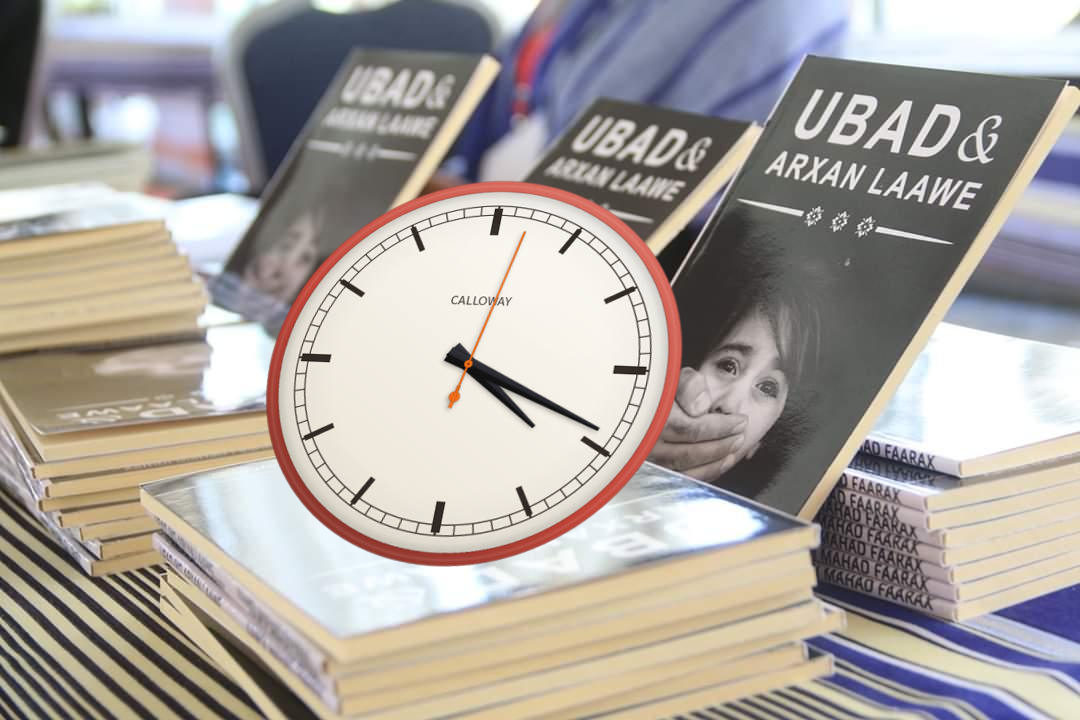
4,19,02
